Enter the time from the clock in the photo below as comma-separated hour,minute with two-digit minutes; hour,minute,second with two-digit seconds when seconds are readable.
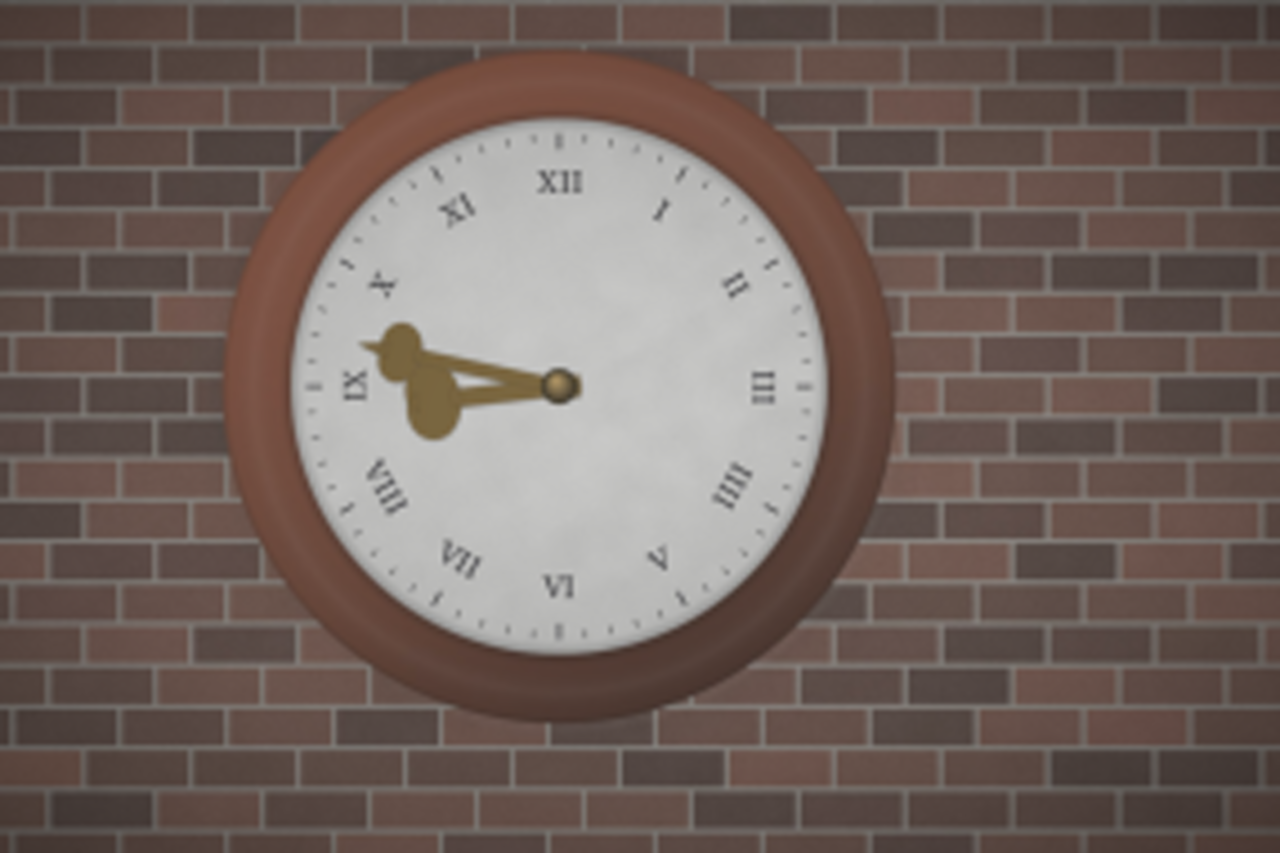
8,47
